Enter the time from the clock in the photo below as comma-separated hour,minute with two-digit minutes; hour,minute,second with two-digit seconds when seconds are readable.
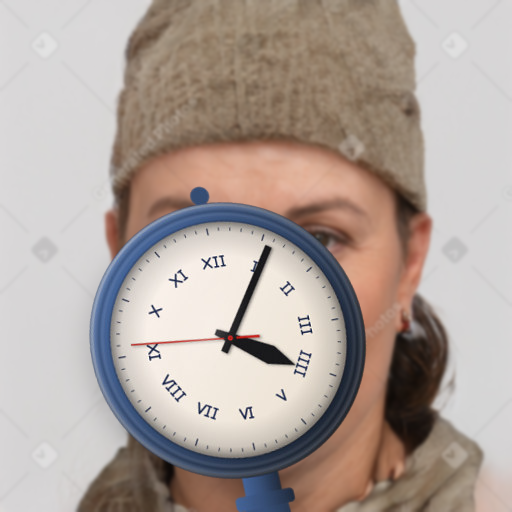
4,05,46
